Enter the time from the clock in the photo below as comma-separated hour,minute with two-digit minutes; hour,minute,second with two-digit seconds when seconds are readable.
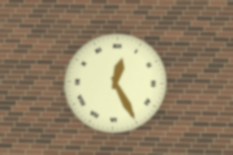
12,25
